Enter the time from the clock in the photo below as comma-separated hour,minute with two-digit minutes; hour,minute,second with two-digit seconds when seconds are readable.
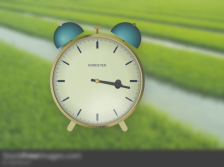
3,17
